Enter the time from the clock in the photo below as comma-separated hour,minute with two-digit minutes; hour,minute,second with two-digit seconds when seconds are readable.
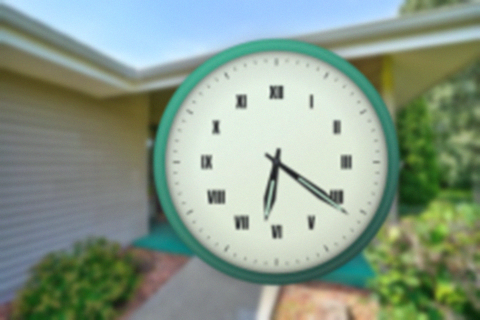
6,21
